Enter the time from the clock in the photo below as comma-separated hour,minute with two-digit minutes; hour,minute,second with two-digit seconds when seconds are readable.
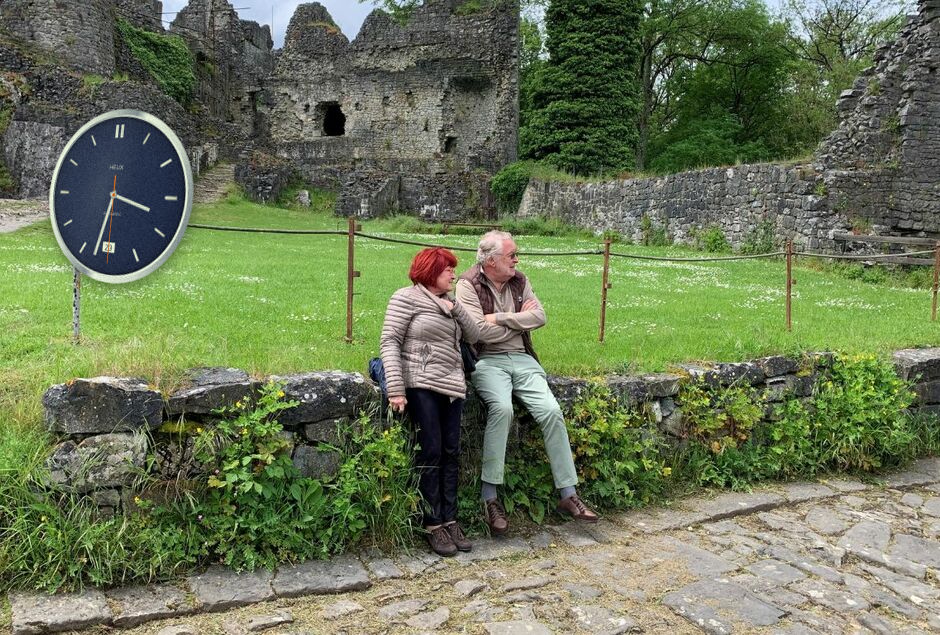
3,32,30
